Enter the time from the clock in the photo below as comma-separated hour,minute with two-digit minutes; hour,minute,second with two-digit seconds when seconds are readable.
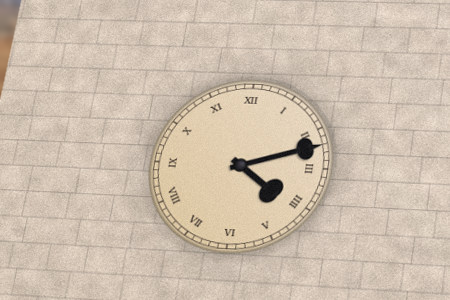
4,12
